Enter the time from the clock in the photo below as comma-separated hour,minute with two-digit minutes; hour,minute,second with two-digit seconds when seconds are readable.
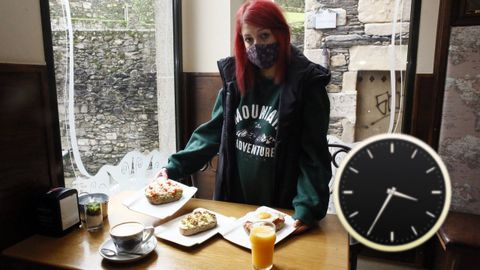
3,35
